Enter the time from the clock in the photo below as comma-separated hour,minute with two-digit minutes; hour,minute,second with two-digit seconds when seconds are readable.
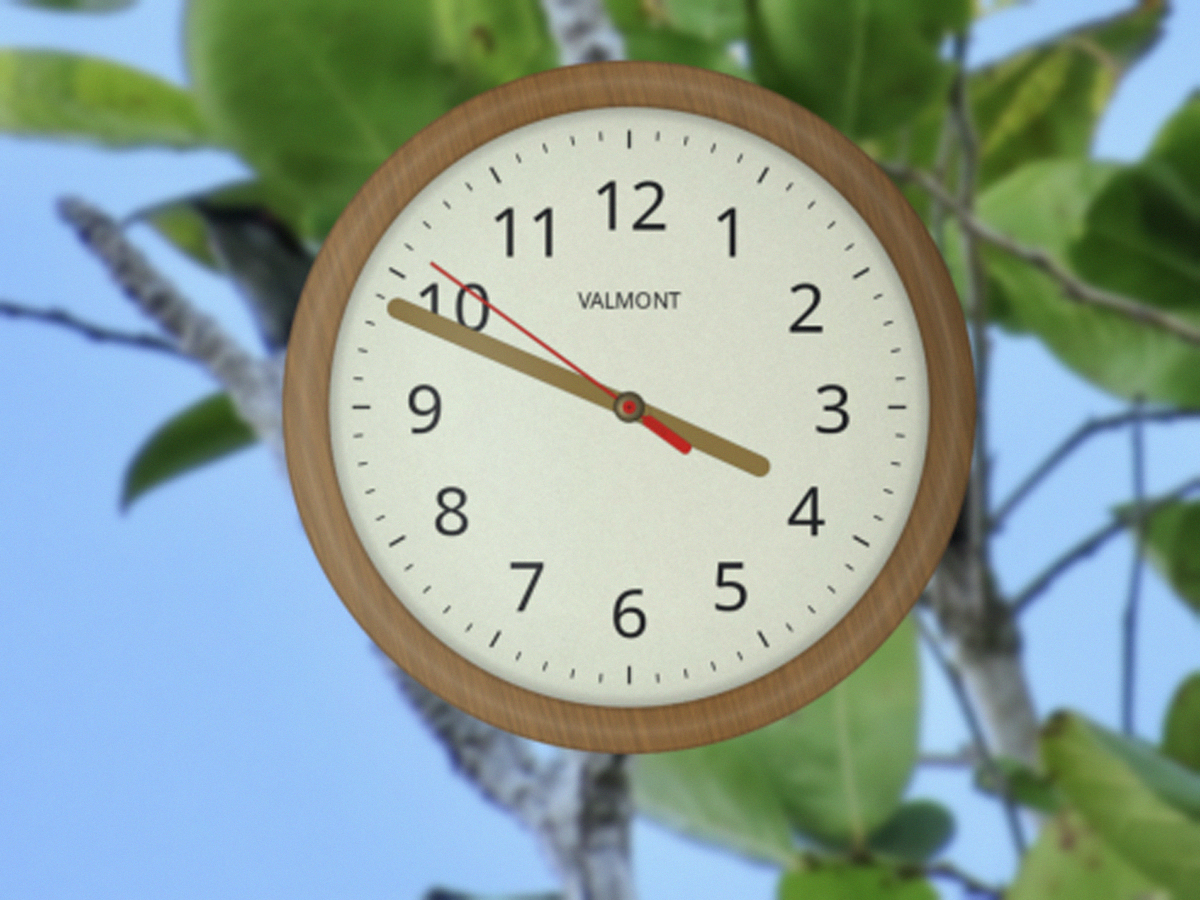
3,48,51
